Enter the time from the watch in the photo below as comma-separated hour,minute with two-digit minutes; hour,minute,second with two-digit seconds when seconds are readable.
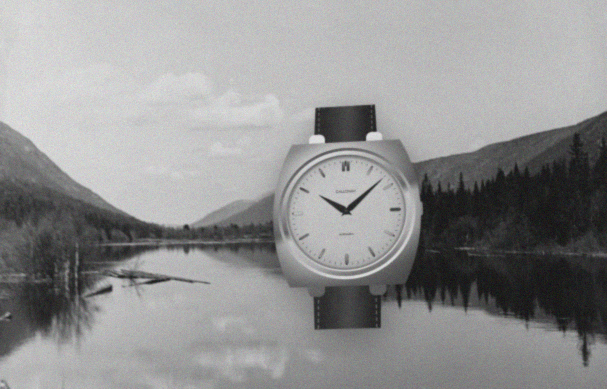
10,08
